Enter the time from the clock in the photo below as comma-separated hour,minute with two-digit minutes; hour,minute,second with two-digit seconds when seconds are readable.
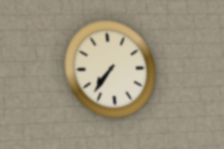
7,37
